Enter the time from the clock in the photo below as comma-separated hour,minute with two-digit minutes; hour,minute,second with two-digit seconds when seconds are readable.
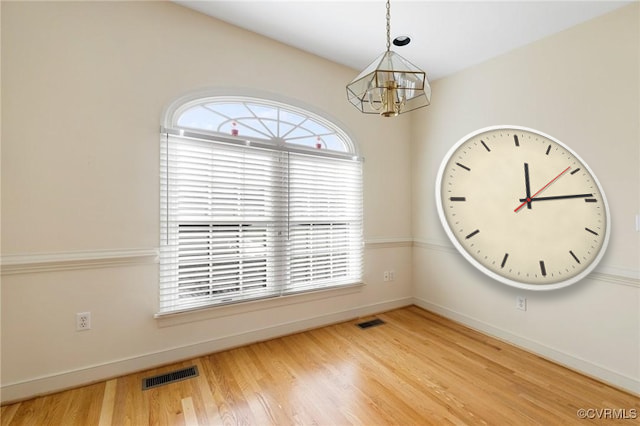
12,14,09
